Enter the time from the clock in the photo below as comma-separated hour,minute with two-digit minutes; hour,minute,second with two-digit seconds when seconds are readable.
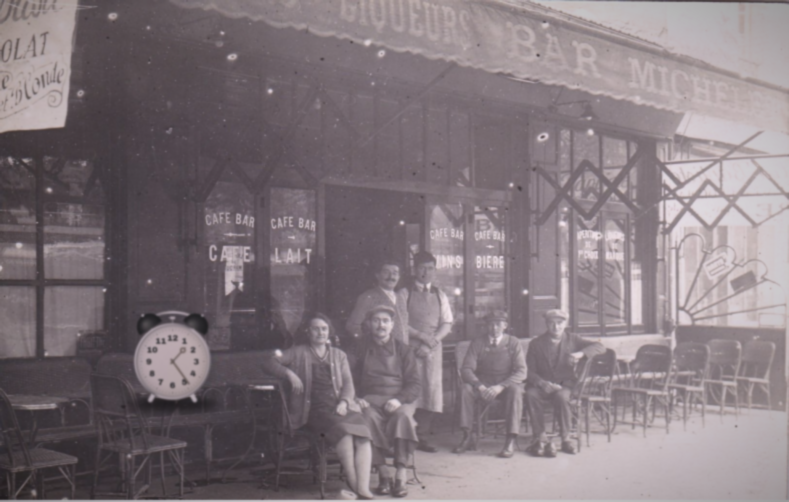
1,24
